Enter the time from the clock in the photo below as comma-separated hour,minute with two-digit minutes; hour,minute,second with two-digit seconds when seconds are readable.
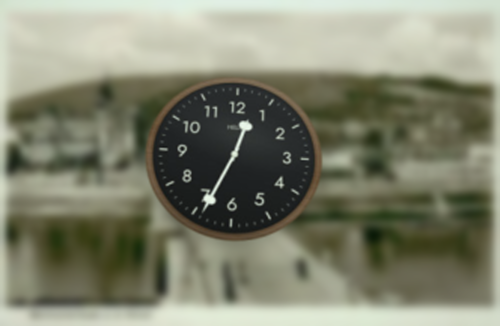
12,34
